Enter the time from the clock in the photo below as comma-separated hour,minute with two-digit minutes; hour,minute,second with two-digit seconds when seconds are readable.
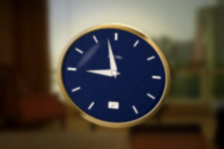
8,58
